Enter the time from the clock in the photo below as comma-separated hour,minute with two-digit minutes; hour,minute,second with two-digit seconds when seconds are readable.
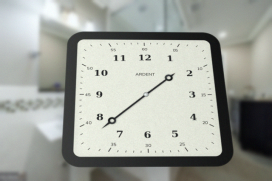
1,38
